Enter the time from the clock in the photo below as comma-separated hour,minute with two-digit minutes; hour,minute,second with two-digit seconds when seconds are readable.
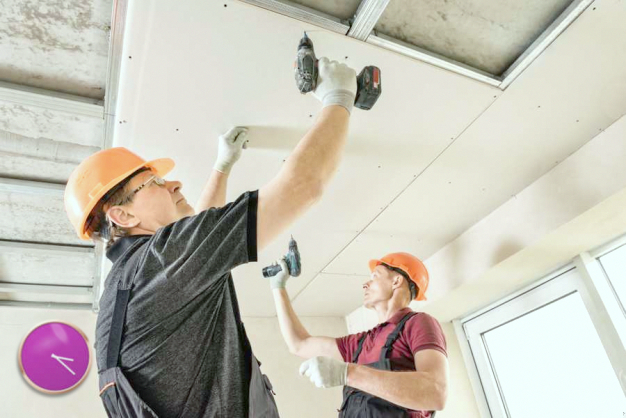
3,22
